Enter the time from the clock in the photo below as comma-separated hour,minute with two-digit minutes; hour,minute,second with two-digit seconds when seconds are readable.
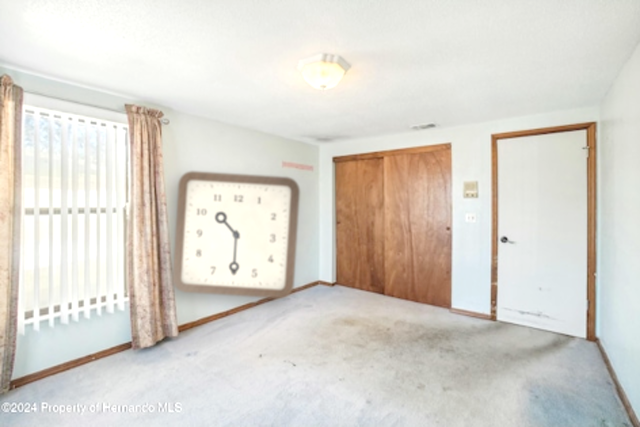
10,30
